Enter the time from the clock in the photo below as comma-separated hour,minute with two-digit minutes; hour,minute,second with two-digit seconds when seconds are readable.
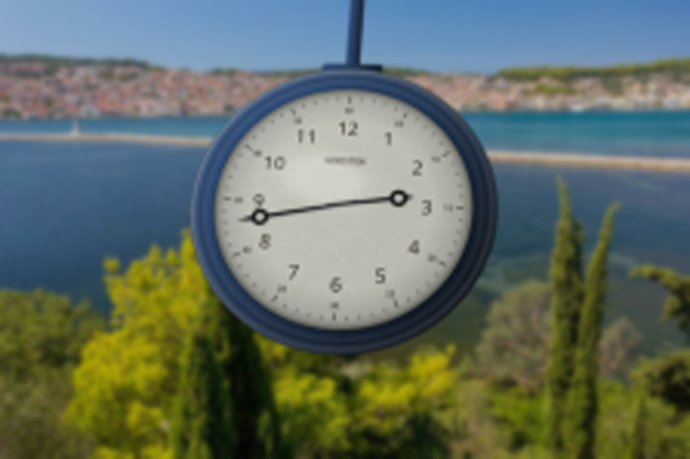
2,43
